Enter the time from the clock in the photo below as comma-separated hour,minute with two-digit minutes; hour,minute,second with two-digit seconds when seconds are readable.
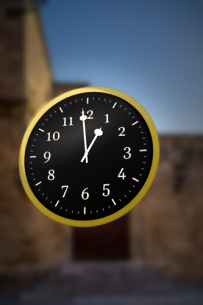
12,59
